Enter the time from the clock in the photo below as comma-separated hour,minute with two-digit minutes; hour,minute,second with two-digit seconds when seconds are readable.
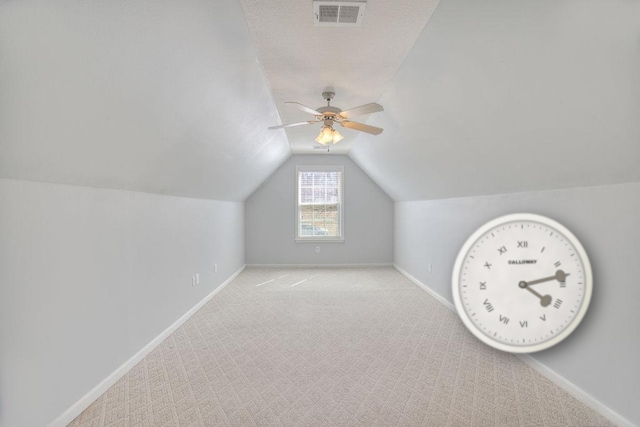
4,13
